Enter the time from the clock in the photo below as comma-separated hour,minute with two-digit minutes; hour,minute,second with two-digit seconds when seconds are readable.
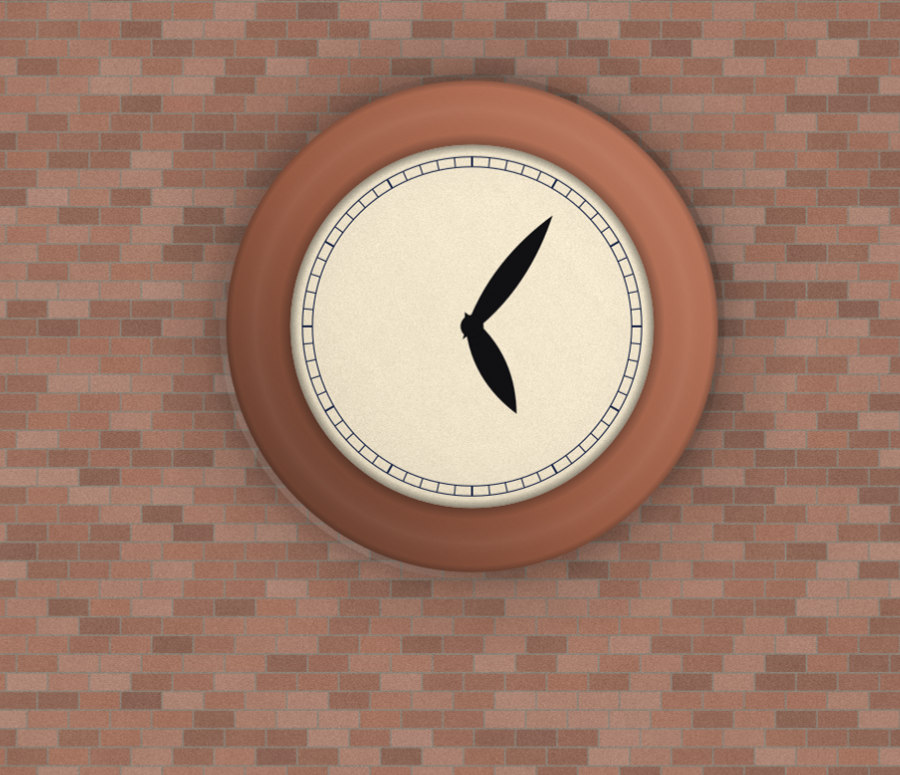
5,06
